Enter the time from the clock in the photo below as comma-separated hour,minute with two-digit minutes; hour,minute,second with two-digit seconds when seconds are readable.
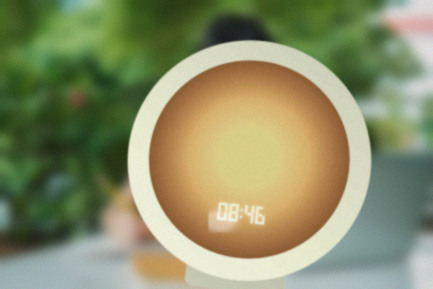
8,46
